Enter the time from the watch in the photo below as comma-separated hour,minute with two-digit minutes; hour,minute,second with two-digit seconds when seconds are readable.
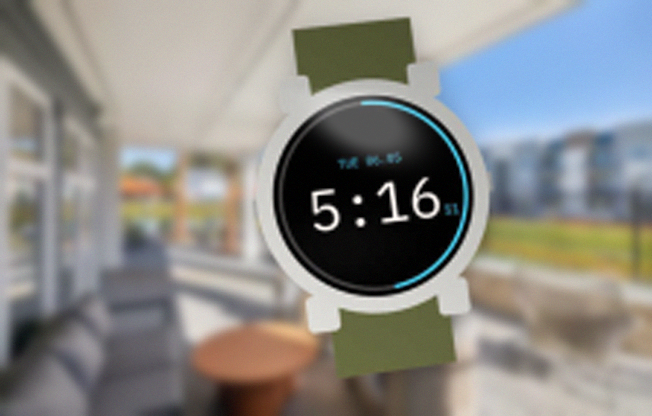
5,16
